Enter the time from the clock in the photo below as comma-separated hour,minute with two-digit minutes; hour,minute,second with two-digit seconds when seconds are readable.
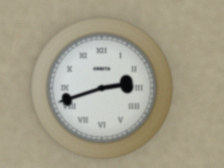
2,42
